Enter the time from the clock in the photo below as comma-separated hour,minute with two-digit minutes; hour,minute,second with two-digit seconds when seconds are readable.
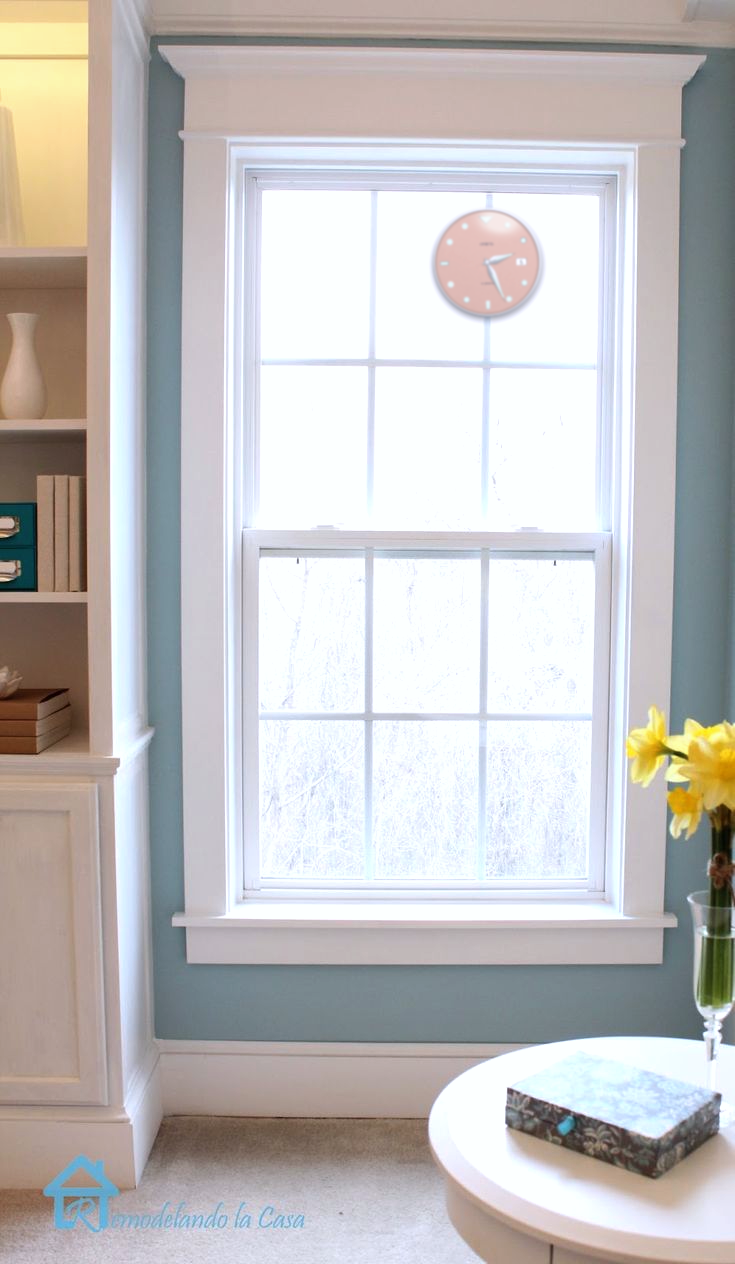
2,26
